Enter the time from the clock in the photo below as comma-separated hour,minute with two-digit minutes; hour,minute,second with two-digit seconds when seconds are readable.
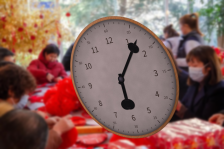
6,07
